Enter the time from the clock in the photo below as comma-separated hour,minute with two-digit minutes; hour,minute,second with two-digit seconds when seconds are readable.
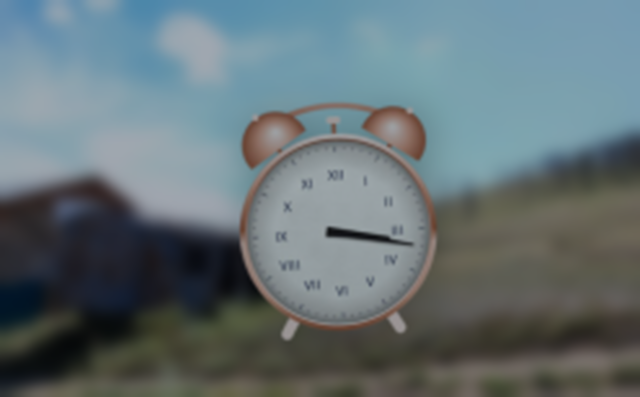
3,17
